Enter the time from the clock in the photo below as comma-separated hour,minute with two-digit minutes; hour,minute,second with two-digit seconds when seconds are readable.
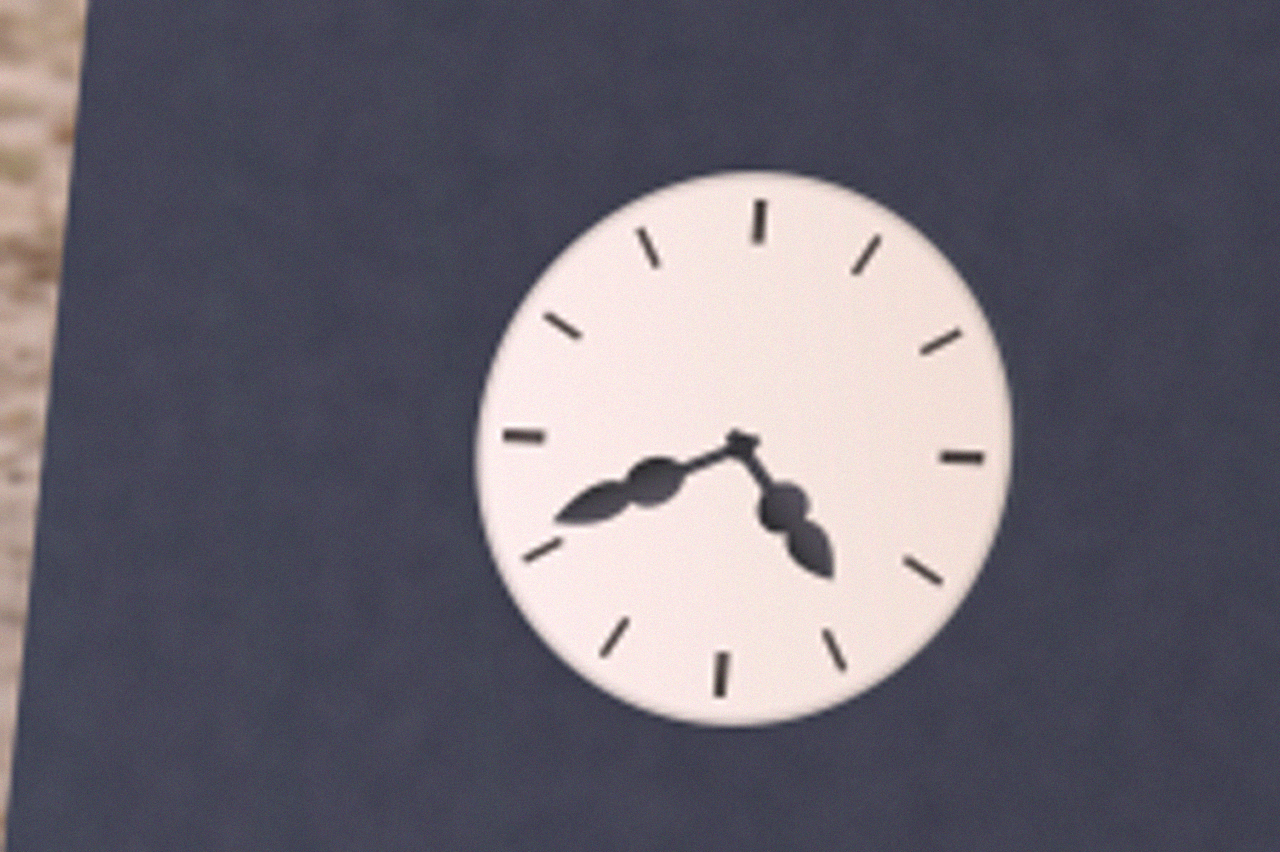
4,41
